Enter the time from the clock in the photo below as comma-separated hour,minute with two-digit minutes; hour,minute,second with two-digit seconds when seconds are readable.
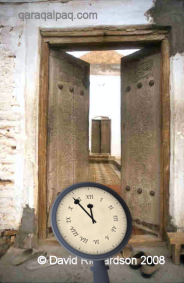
11,54
